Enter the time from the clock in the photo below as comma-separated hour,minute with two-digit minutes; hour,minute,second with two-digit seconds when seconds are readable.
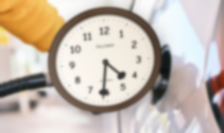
4,31
